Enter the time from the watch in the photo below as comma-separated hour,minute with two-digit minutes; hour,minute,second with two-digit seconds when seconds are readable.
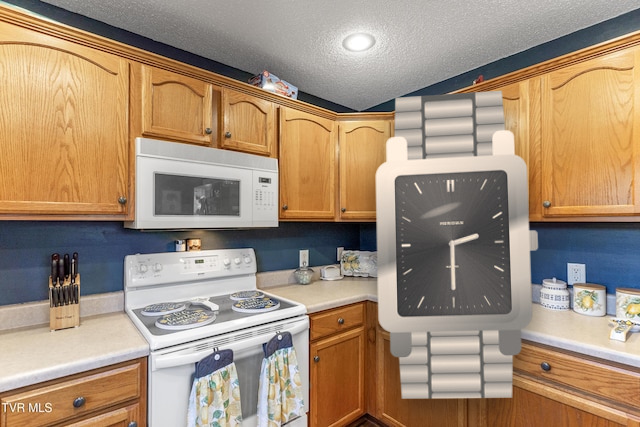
2,30
